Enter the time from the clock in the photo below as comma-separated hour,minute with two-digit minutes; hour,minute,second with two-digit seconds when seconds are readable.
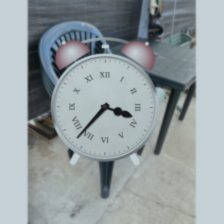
3,37
